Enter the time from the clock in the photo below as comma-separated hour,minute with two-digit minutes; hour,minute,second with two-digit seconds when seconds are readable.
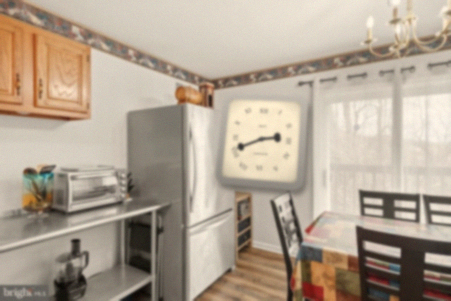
2,41
